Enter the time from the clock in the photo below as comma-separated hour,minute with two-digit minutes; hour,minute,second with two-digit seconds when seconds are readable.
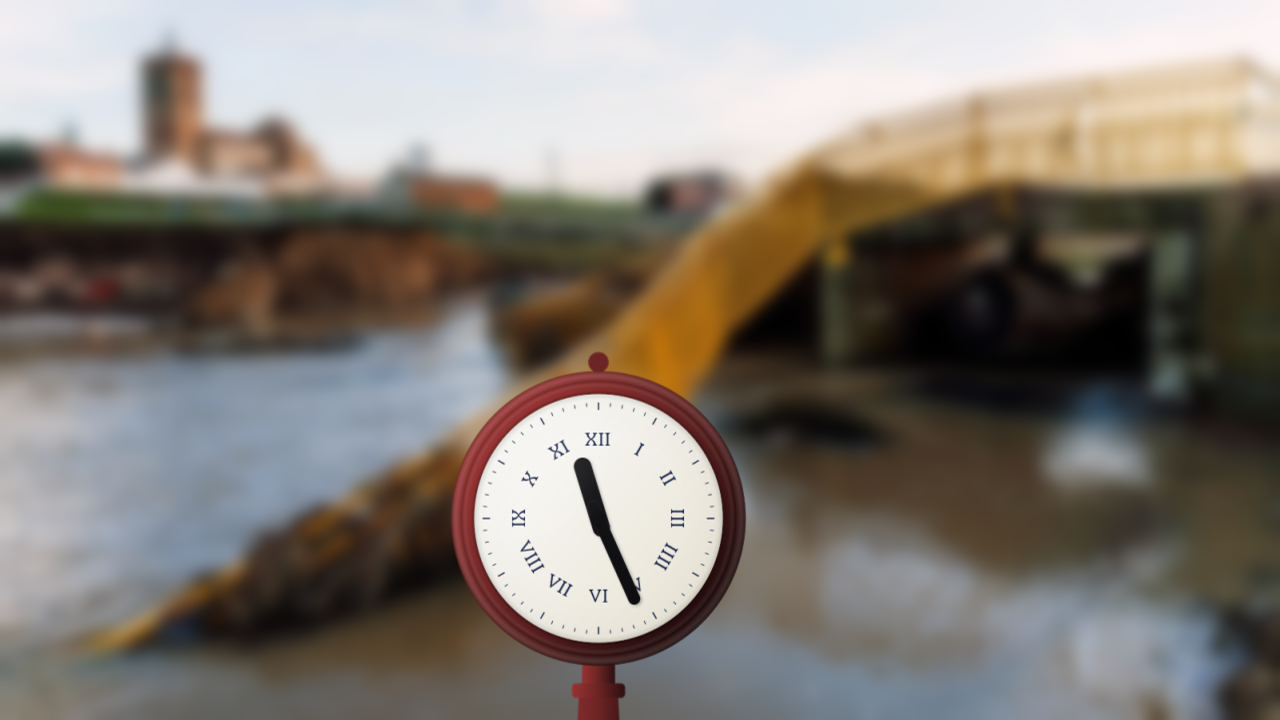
11,26
